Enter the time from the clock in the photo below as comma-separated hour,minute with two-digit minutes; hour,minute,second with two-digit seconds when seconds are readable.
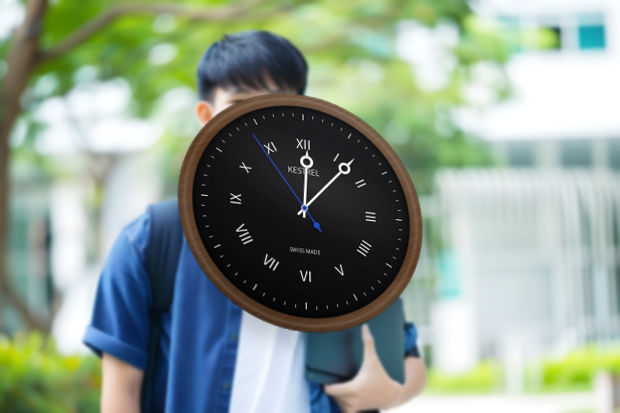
12,06,54
